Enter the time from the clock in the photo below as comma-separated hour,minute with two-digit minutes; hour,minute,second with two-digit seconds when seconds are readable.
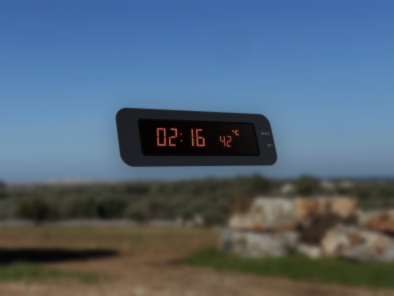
2,16
